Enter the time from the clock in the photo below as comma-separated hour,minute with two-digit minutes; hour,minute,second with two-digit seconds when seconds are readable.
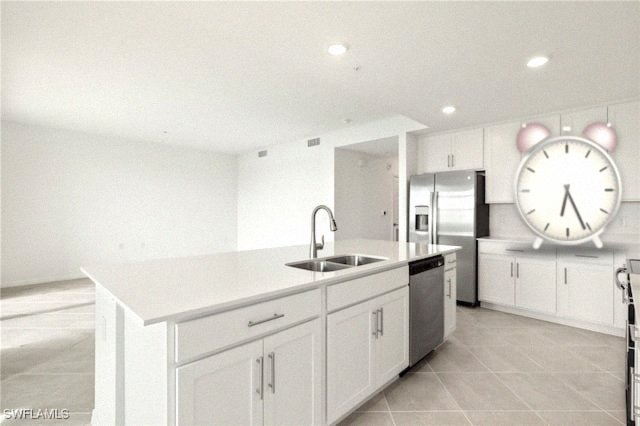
6,26
